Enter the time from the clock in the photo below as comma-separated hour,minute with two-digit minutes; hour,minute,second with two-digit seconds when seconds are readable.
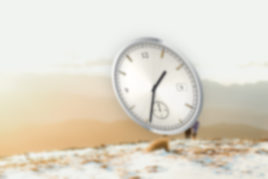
1,34
